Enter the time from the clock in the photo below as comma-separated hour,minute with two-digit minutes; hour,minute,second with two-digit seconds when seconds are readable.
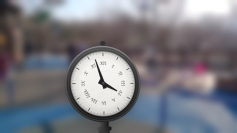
3,57
